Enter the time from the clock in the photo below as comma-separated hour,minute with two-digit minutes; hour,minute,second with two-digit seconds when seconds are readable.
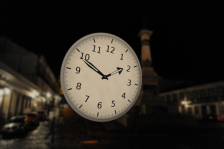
1,49
